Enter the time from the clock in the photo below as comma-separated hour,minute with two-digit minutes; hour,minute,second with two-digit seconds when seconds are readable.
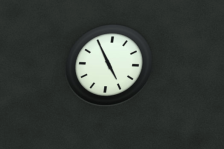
4,55
